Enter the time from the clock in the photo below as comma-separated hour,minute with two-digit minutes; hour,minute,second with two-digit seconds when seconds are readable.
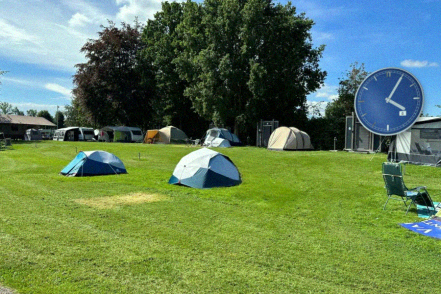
4,05
